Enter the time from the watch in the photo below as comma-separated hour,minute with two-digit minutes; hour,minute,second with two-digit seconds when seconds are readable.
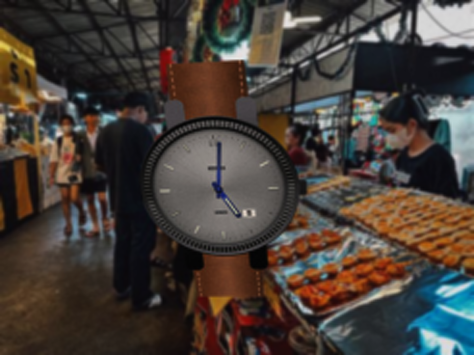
5,01
